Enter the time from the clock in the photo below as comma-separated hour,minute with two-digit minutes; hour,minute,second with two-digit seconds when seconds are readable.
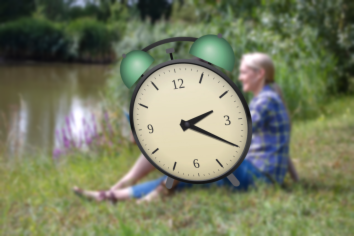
2,20
